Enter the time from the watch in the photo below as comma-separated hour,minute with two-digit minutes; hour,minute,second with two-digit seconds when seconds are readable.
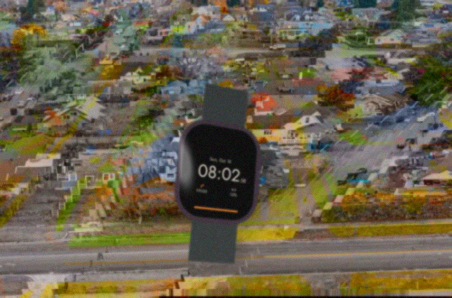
8,02
